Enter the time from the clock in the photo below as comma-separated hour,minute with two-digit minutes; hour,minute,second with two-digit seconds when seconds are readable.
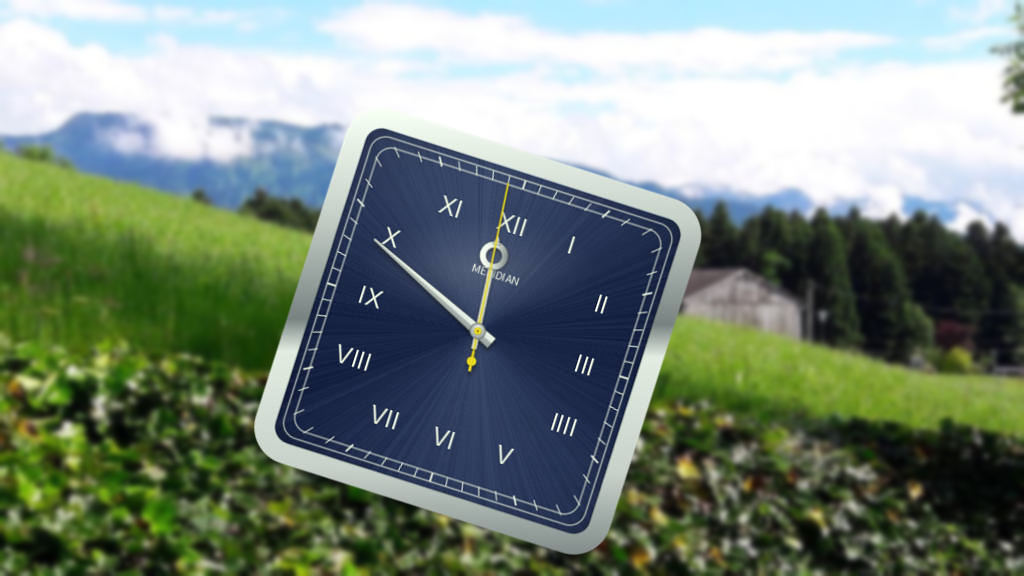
11,48,59
